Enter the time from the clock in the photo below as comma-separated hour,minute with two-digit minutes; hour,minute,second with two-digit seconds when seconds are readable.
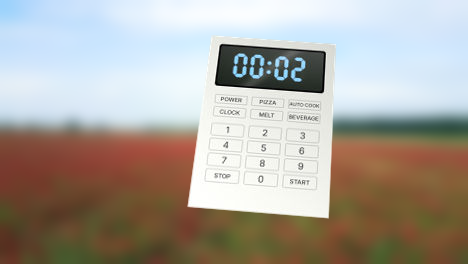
0,02
